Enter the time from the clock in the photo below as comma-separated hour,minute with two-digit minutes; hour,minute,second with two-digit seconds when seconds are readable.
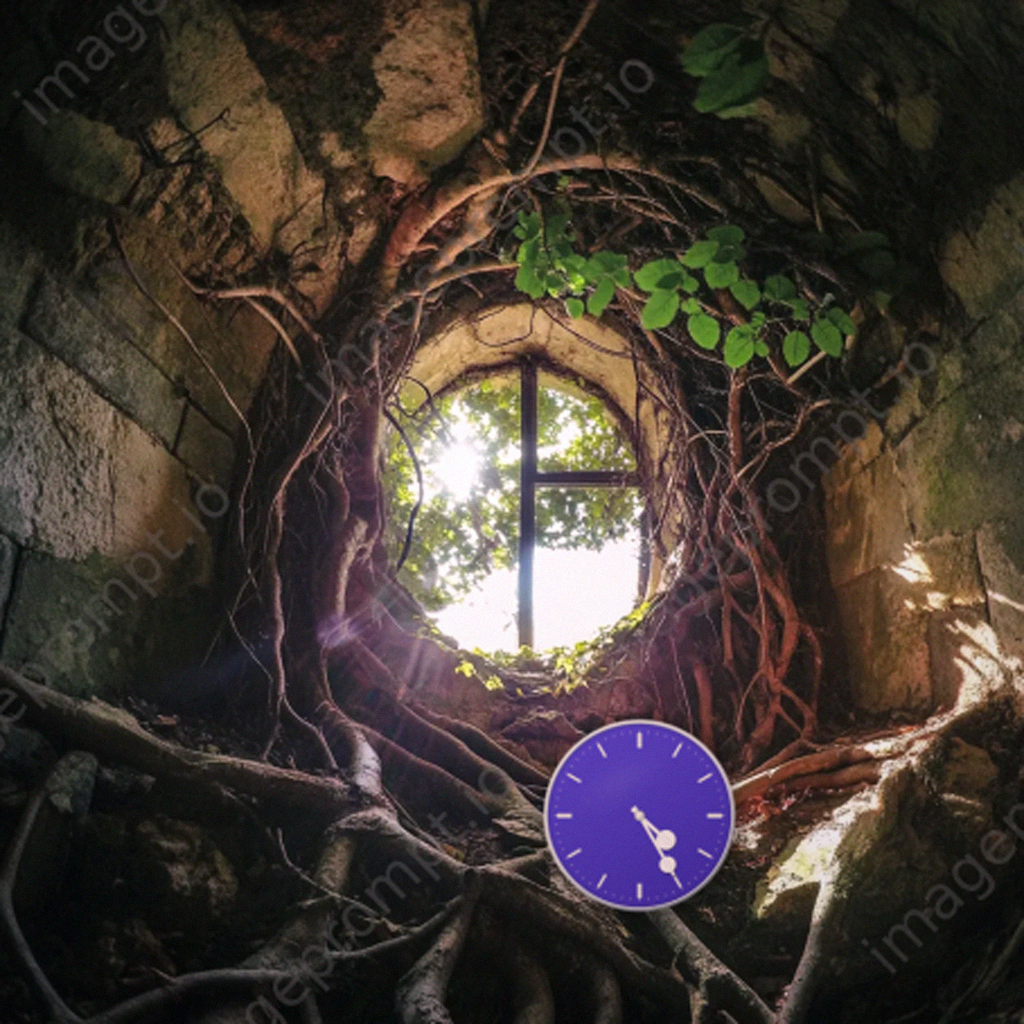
4,25
